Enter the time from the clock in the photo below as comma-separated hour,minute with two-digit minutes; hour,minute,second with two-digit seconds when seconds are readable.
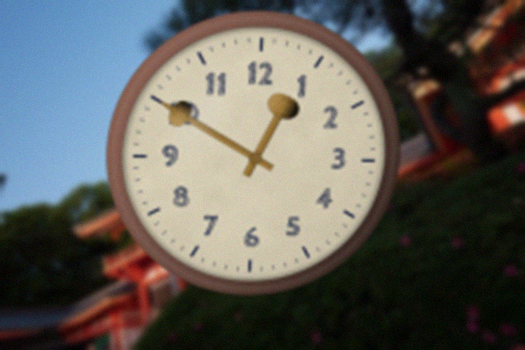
12,50
